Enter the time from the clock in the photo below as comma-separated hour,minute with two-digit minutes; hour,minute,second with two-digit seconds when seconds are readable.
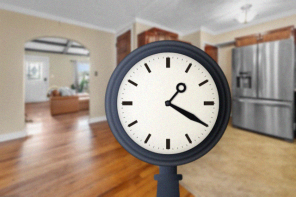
1,20
